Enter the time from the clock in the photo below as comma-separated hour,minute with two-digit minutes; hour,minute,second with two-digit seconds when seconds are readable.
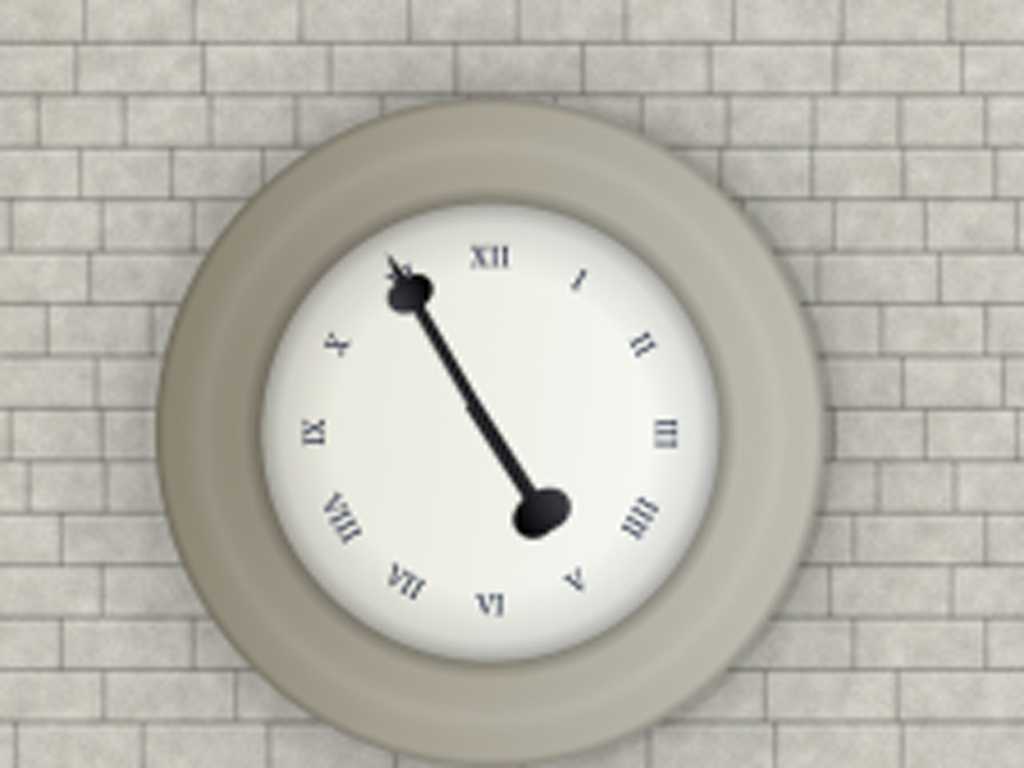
4,55
